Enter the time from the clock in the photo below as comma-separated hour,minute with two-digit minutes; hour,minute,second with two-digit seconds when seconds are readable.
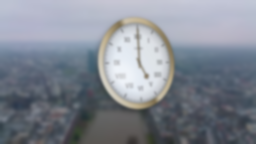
5,00
